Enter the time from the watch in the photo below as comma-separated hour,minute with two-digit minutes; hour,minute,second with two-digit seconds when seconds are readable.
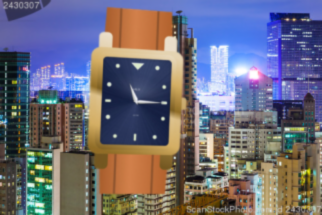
11,15
